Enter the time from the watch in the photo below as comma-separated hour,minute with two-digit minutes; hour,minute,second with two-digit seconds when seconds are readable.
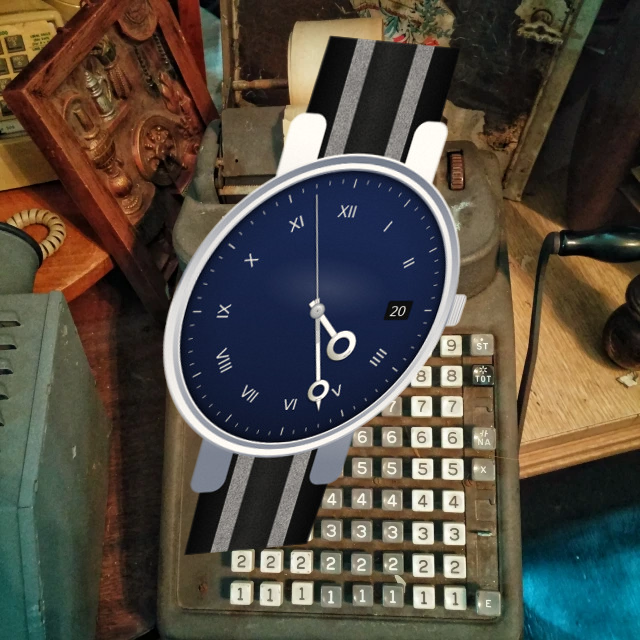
4,26,57
